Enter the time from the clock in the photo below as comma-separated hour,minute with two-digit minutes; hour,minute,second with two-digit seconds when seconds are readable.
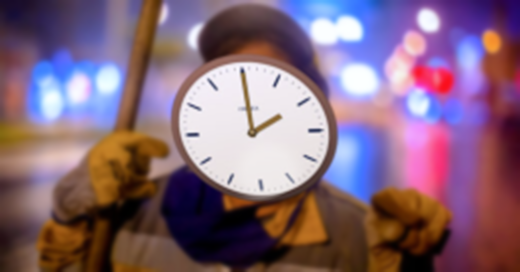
2,00
